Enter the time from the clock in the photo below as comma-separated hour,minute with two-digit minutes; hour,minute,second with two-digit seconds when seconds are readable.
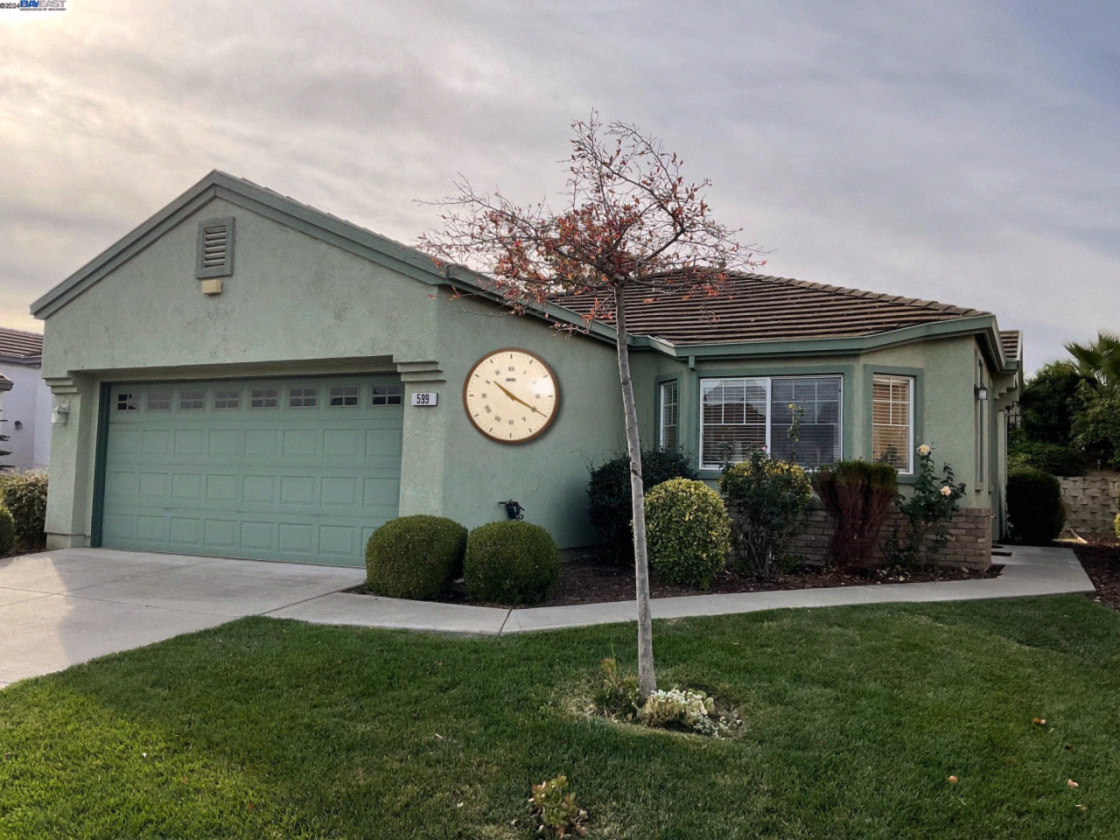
10,20
